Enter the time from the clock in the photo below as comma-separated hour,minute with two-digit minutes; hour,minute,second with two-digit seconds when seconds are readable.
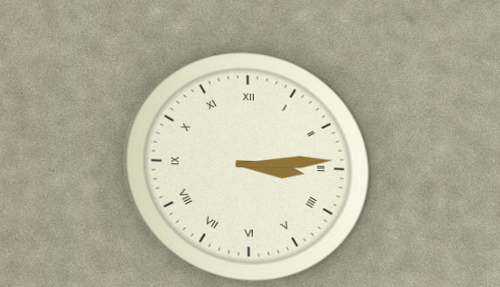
3,14
